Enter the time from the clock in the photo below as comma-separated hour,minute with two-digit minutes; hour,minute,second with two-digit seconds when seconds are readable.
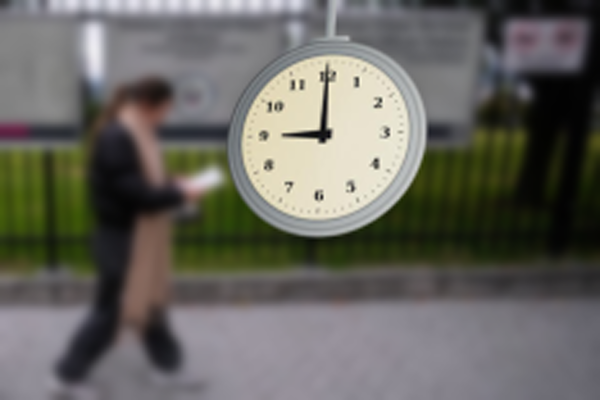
9,00
